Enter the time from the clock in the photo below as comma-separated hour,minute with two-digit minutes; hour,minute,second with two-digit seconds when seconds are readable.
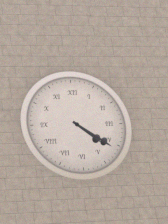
4,21
